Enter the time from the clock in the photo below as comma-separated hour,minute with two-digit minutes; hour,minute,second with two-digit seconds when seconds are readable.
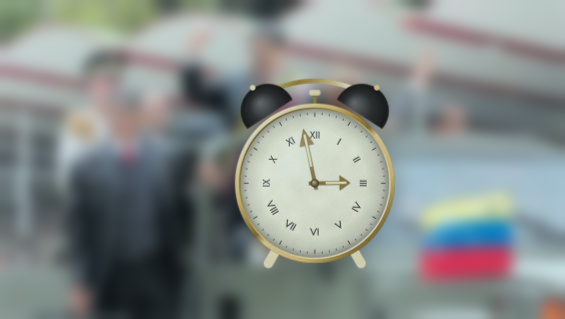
2,58
